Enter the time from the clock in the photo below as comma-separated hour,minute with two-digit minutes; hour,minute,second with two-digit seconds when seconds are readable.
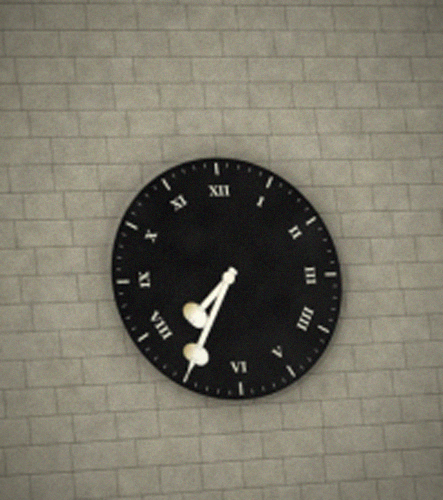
7,35
